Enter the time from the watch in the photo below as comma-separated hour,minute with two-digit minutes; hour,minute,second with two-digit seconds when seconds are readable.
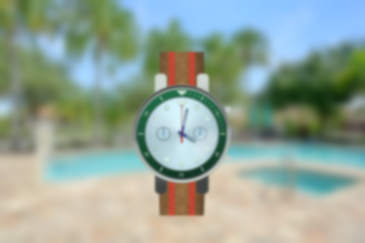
4,02
